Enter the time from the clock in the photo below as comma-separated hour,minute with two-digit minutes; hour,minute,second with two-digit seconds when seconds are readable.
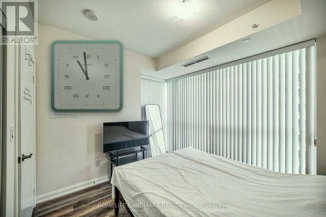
10,59
